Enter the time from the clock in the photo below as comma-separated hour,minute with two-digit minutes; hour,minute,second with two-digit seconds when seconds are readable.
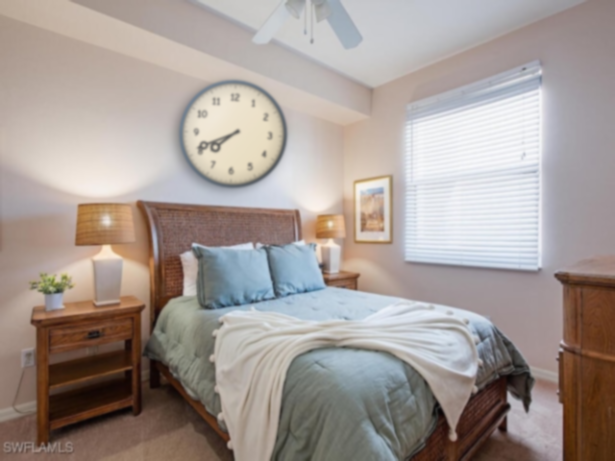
7,41
